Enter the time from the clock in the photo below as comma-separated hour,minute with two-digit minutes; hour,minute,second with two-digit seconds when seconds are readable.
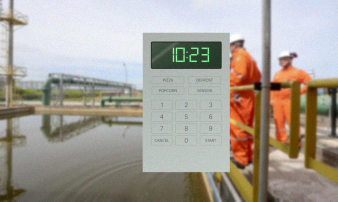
10,23
